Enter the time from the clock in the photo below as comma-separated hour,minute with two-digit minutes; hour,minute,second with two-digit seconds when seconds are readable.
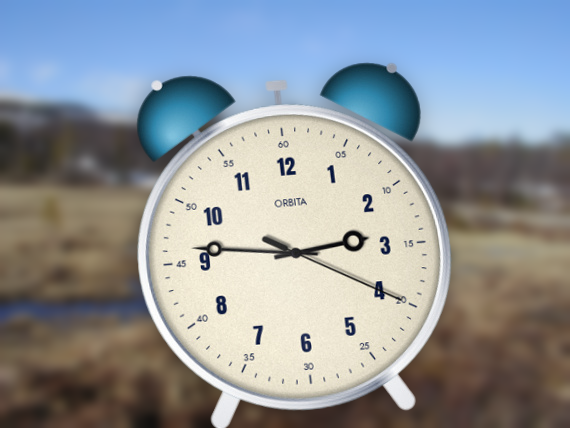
2,46,20
